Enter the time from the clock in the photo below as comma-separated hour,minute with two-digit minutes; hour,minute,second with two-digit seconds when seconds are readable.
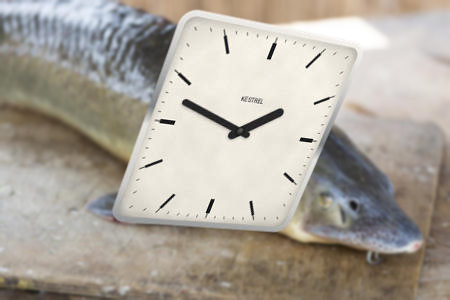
1,48
